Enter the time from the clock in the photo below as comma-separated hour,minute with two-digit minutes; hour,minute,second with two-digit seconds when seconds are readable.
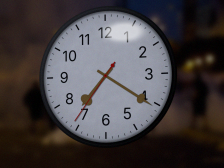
7,20,36
